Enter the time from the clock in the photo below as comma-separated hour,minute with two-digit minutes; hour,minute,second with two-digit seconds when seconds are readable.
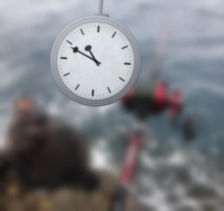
10,49
